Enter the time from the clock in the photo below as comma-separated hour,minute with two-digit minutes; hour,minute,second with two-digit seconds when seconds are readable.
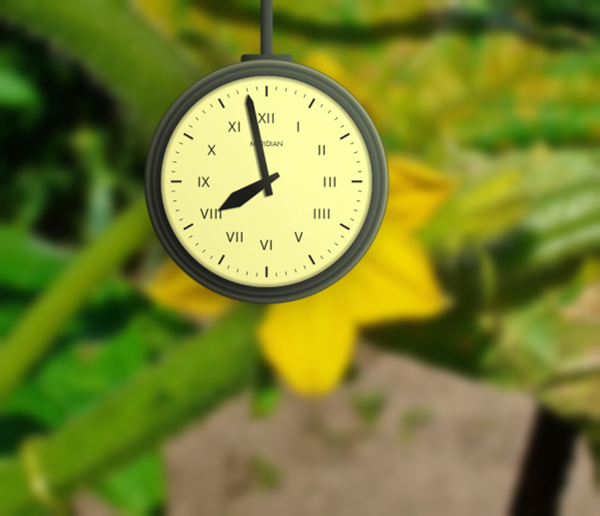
7,58
